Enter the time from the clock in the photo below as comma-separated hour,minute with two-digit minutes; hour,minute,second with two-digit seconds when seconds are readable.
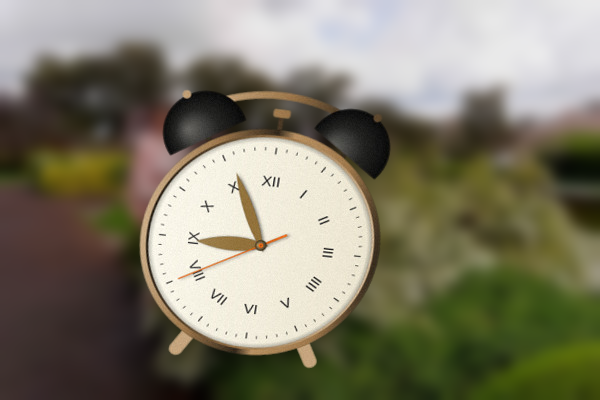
8,55,40
